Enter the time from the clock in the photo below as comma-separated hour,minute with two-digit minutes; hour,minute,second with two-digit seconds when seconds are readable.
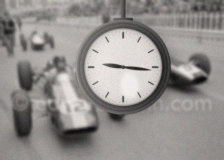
9,16
